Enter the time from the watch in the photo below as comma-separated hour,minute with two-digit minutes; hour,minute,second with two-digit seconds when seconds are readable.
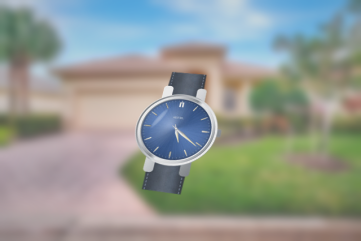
5,21
